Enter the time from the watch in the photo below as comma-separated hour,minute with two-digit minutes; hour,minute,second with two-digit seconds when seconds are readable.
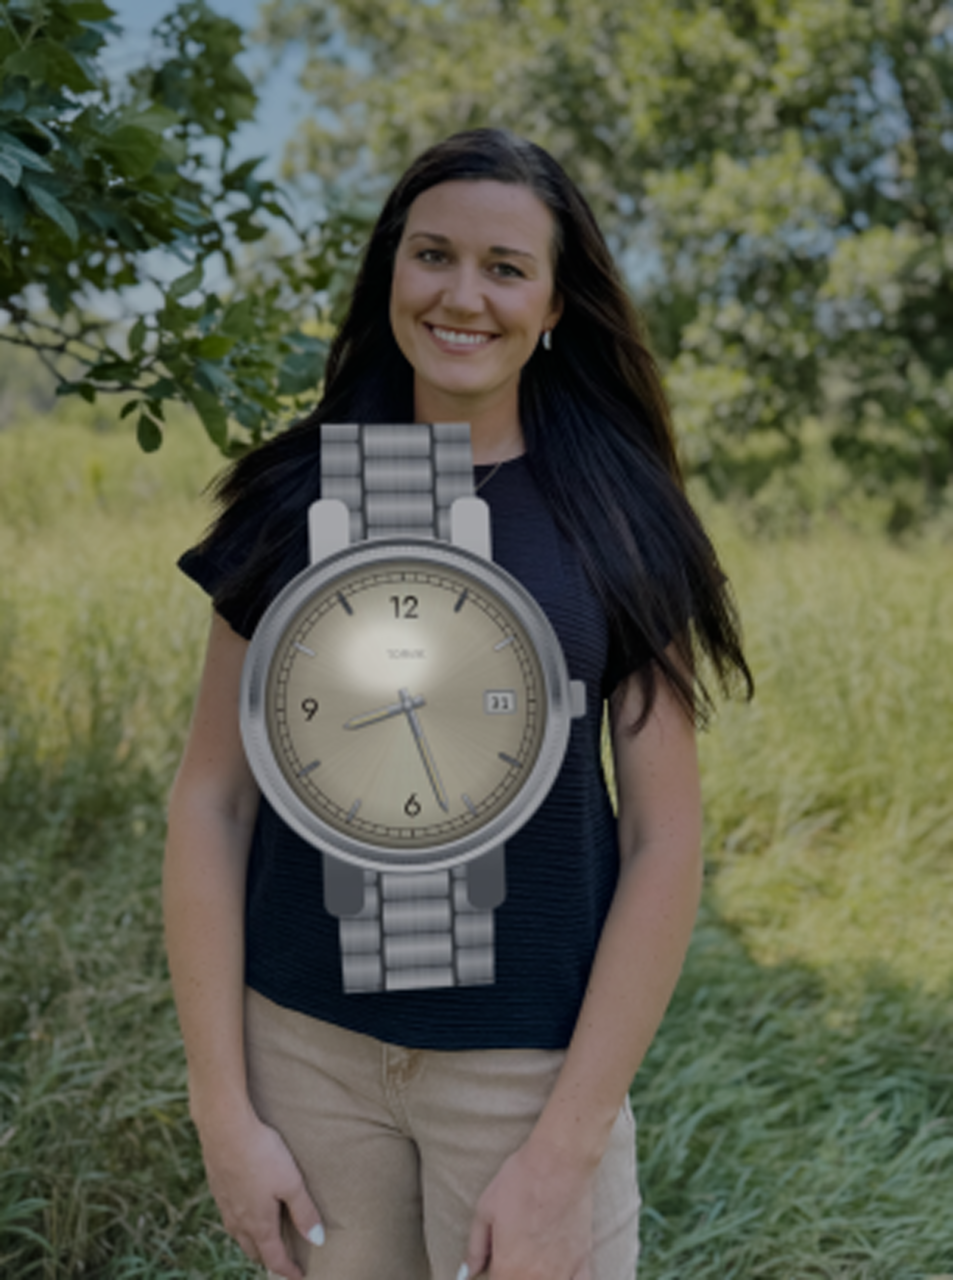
8,27
